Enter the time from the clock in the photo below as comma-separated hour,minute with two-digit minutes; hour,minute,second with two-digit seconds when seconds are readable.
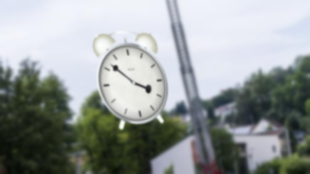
3,52
